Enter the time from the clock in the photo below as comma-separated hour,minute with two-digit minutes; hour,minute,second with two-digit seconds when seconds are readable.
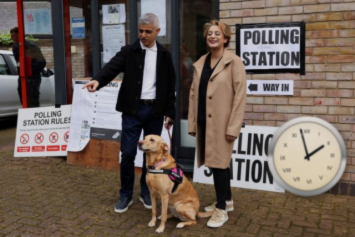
1,58
